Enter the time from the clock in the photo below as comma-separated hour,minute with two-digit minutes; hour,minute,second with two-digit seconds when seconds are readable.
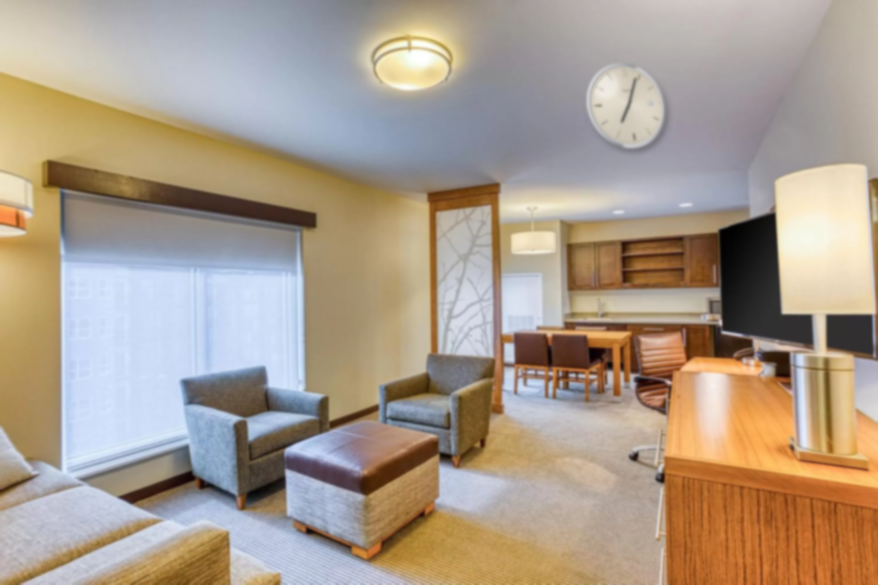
7,04
